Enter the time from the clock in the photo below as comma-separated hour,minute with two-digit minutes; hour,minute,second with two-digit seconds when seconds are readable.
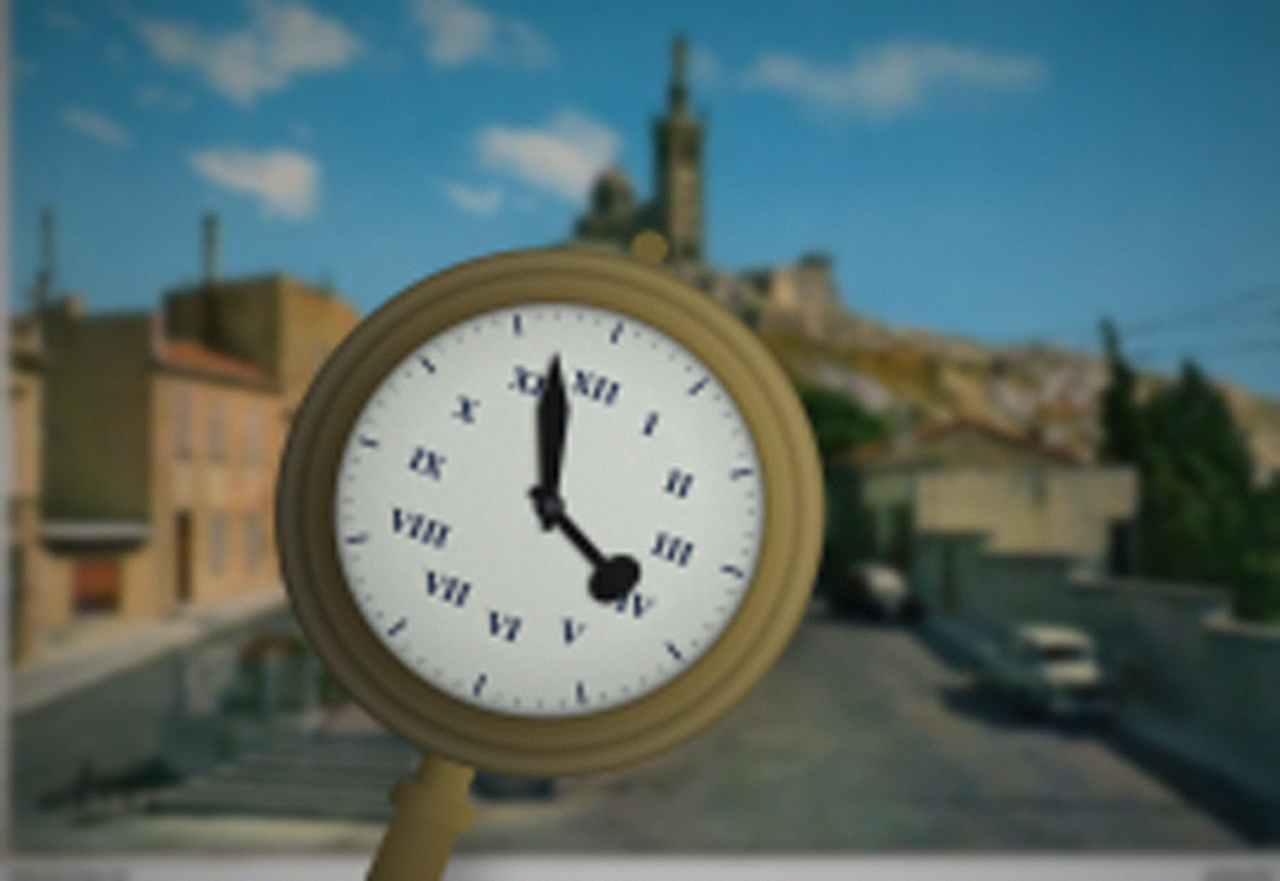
3,57
